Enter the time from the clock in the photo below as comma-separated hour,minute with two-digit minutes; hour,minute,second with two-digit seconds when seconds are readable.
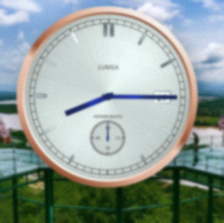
8,15
